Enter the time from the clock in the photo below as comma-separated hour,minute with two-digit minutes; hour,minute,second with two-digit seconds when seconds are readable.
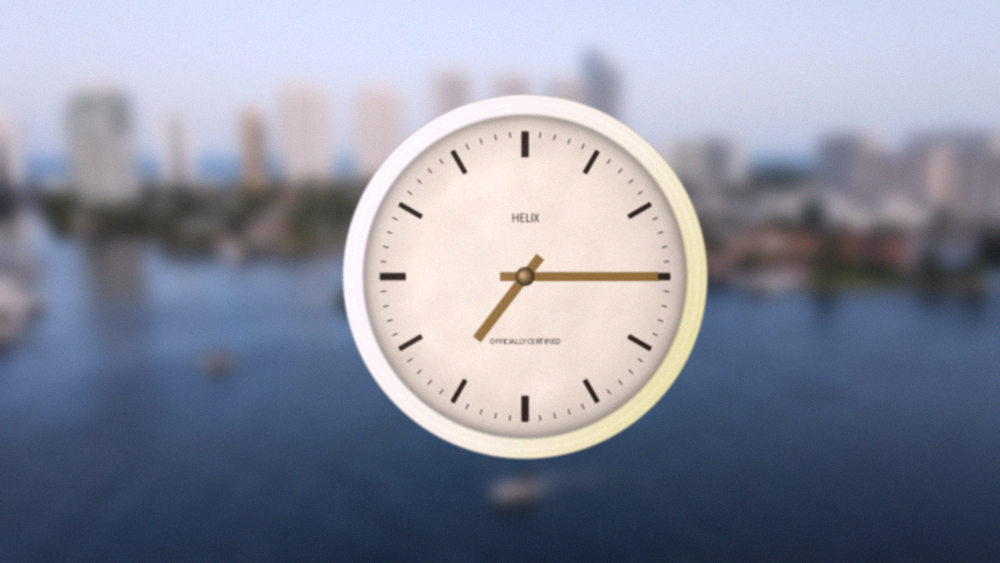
7,15
